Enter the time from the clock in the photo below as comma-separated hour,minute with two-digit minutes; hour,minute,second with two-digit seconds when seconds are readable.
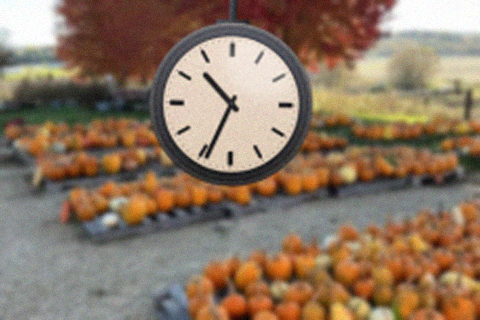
10,34
